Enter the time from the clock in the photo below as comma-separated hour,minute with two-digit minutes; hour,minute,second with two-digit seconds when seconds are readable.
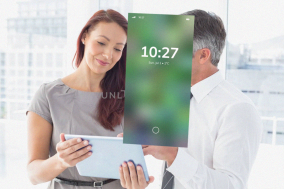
10,27
